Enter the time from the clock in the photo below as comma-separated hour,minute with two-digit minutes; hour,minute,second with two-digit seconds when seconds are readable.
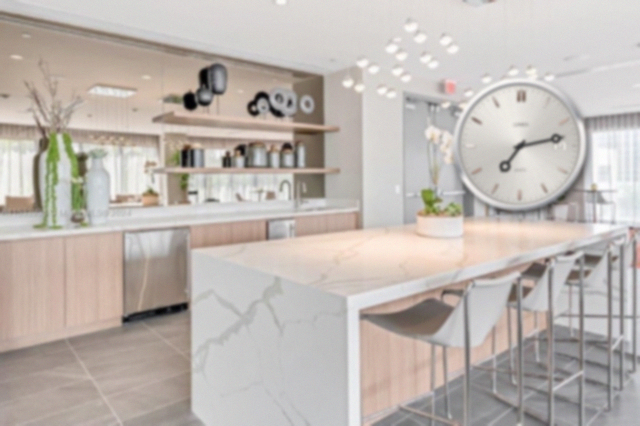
7,13
